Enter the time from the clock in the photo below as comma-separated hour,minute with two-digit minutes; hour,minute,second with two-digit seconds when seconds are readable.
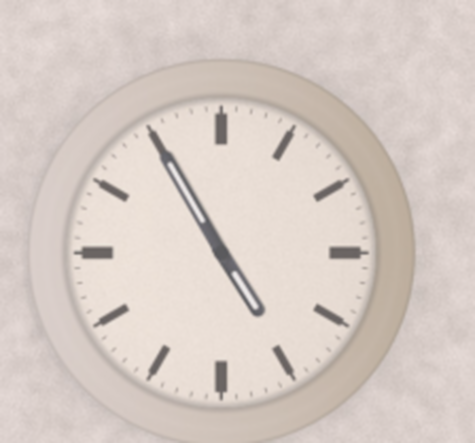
4,55
